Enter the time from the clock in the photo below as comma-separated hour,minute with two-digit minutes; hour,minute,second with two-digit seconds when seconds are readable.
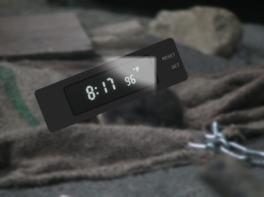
8,17
